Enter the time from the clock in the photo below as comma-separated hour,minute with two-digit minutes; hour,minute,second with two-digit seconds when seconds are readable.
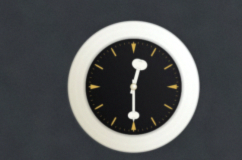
12,30
